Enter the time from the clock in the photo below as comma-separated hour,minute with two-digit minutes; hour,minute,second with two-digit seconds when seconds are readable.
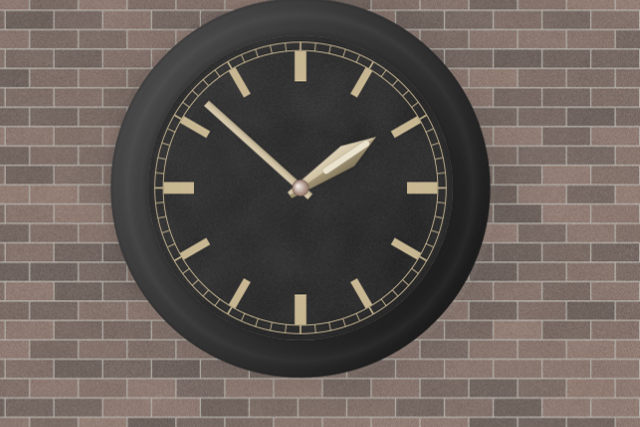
1,52
